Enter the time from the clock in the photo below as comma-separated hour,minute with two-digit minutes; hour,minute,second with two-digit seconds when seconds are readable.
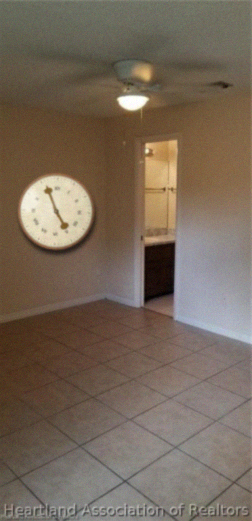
4,56
